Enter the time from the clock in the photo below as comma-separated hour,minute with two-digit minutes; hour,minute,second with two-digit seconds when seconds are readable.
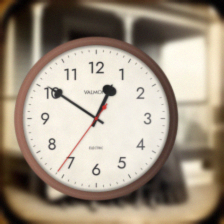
12,50,36
